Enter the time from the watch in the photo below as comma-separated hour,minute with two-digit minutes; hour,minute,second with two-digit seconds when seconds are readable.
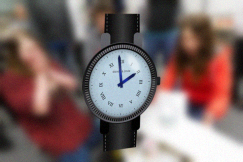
1,59
